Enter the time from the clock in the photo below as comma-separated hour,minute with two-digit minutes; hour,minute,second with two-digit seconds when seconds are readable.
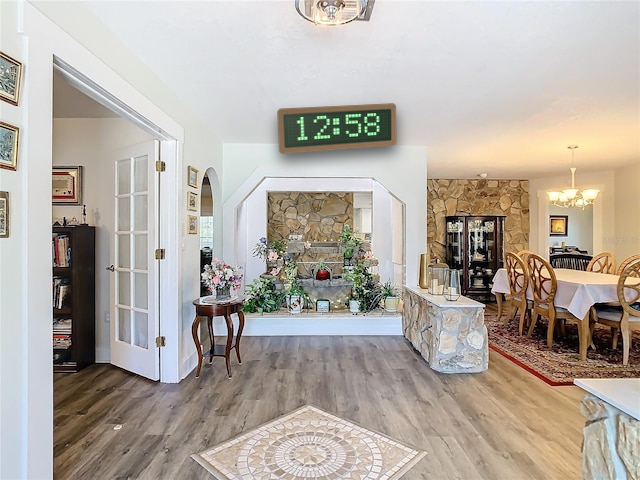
12,58
